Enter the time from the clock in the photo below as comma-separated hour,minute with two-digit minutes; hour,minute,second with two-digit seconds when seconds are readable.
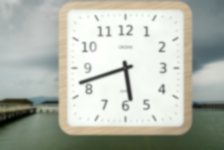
5,42
